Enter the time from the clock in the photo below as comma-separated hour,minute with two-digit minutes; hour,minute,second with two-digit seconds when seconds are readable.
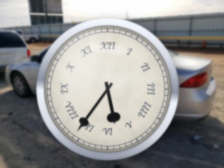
5,36
